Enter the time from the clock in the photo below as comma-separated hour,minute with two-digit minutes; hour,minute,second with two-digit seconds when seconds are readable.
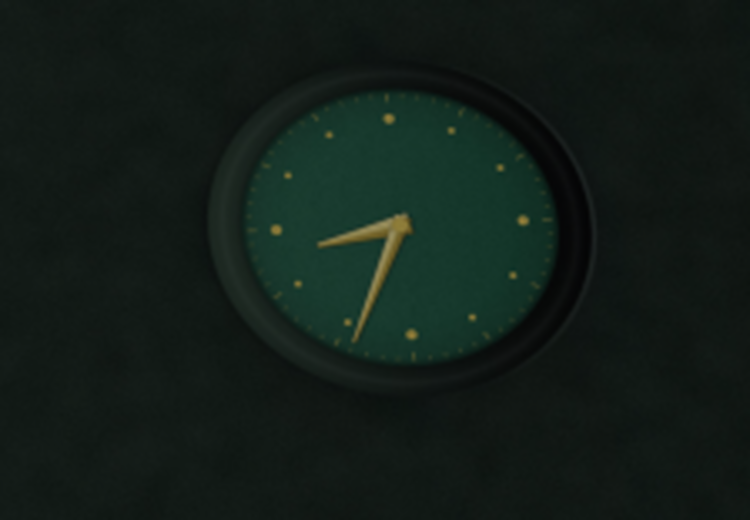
8,34
